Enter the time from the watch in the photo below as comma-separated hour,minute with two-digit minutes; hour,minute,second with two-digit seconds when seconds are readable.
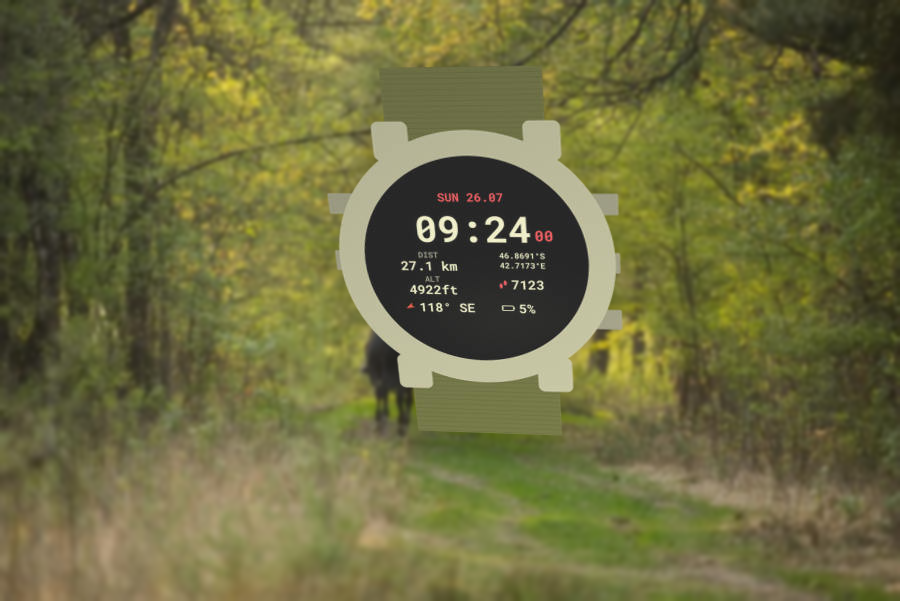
9,24,00
